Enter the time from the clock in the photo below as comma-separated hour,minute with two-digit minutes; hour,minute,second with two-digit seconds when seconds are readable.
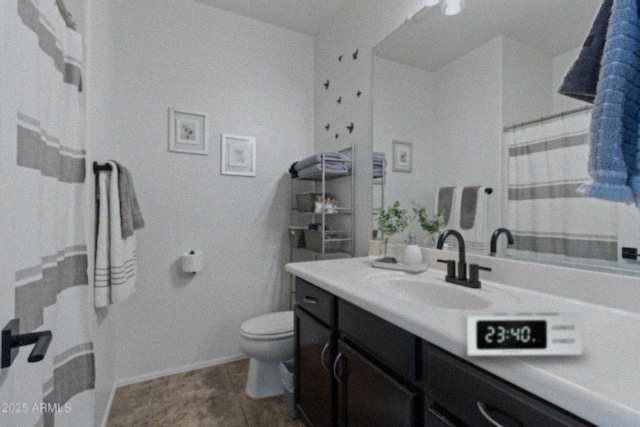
23,40
